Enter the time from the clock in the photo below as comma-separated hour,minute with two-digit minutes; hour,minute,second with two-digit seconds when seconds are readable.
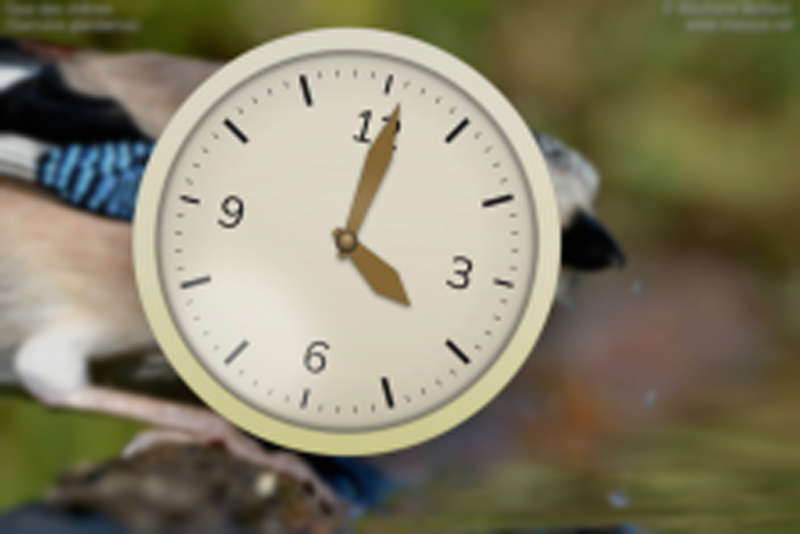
4,01
